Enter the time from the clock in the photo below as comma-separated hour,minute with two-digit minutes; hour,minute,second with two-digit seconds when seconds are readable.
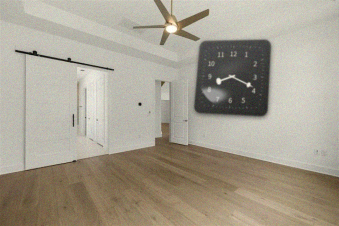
8,19
